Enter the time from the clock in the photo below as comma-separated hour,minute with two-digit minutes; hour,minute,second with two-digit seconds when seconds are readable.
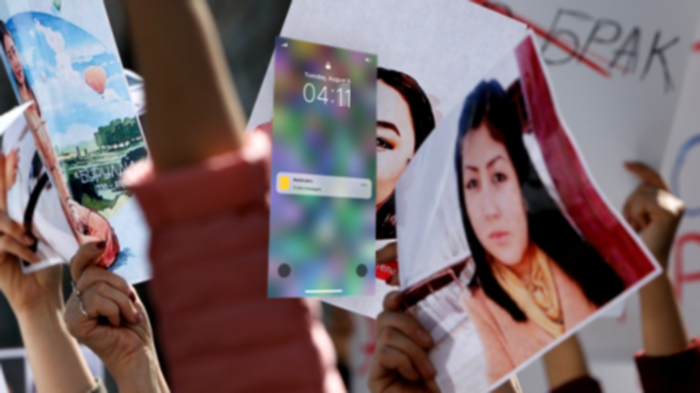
4,11
